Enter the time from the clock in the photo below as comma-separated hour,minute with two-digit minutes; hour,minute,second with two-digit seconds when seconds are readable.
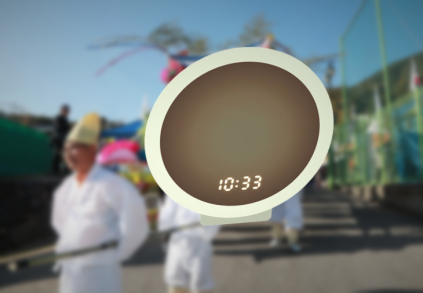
10,33
